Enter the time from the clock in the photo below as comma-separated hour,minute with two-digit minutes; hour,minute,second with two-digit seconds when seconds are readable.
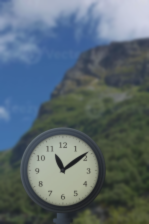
11,09
